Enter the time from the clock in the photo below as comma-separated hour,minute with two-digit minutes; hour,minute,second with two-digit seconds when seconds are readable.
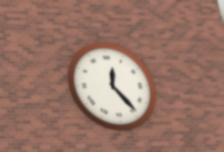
12,24
